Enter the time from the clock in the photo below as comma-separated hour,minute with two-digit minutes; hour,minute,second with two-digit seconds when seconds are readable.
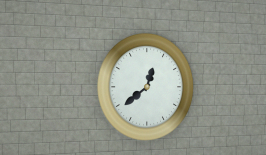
12,39
